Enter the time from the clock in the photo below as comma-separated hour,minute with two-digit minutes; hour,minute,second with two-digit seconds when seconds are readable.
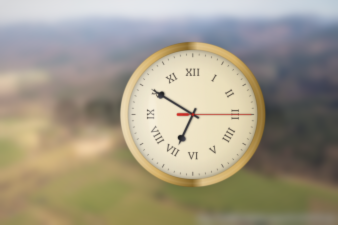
6,50,15
